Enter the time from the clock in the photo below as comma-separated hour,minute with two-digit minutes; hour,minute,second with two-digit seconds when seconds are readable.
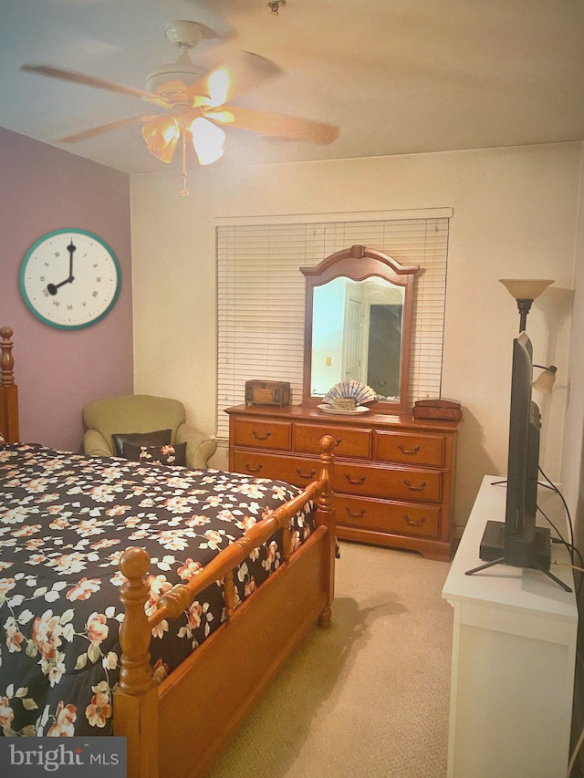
8,00
